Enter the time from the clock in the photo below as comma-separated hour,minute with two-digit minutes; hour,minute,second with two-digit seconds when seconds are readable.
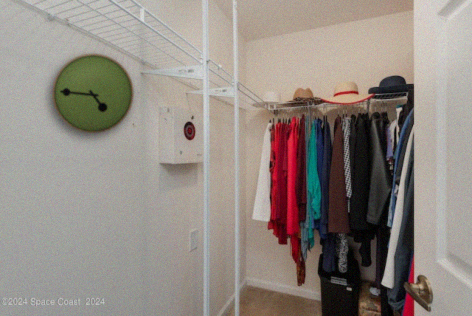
4,46
